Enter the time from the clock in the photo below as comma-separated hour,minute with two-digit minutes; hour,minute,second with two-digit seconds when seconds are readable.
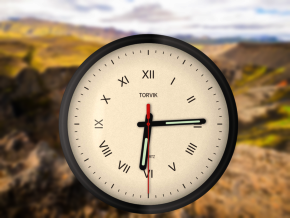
6,14,30
